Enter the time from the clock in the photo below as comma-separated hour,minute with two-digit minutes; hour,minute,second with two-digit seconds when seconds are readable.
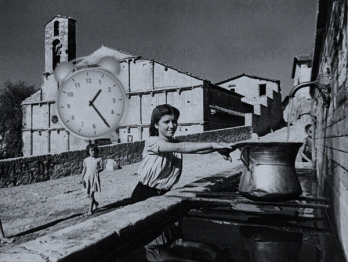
1,25
